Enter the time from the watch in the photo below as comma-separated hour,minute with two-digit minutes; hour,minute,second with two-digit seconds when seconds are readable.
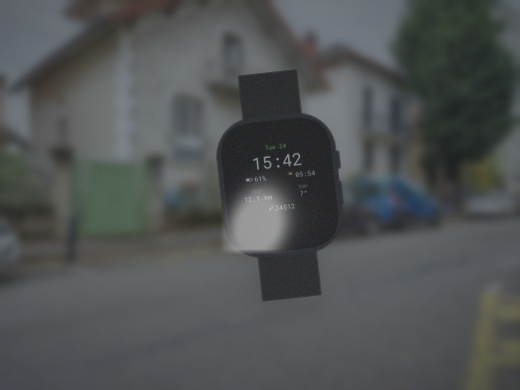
15,42
